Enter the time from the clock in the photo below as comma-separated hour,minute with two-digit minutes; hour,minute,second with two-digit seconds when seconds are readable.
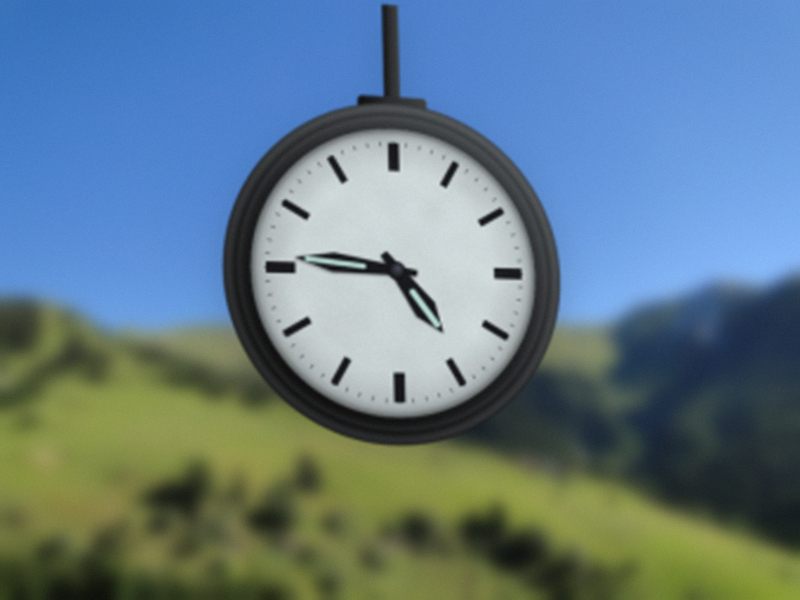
4,46
